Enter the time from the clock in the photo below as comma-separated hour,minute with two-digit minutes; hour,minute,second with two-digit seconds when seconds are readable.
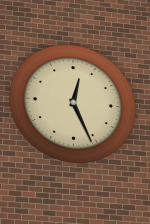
12,26
